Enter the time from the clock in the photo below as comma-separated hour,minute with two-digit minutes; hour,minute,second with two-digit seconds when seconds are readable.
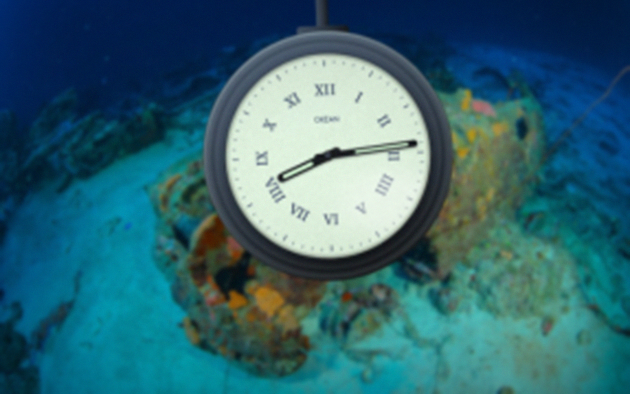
8,14
